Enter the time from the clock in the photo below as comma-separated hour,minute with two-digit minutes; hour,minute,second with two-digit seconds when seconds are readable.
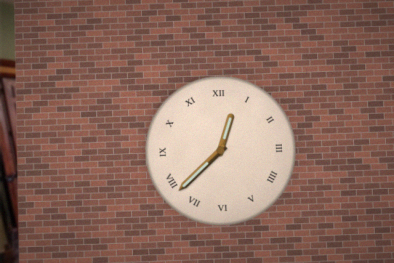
12,38
